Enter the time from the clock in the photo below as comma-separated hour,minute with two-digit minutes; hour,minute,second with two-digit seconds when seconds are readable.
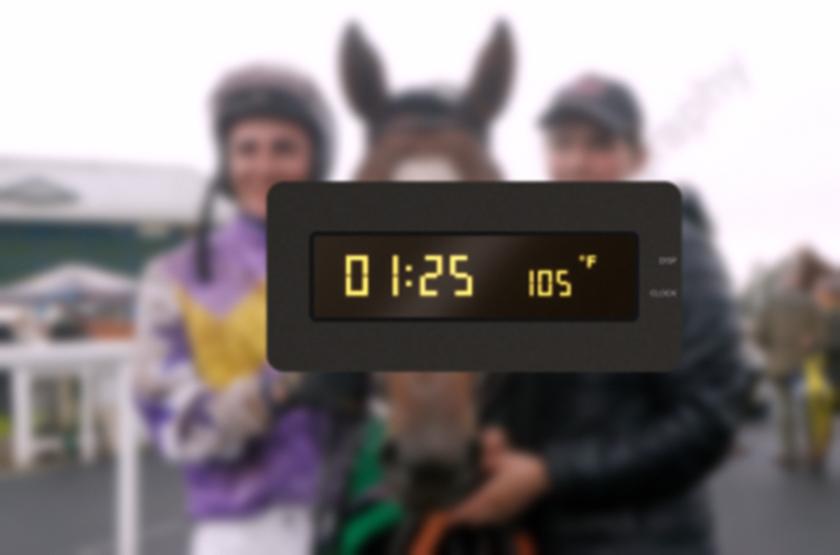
1,25
